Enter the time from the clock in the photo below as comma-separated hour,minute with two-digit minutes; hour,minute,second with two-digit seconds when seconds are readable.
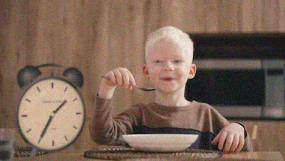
1,35
